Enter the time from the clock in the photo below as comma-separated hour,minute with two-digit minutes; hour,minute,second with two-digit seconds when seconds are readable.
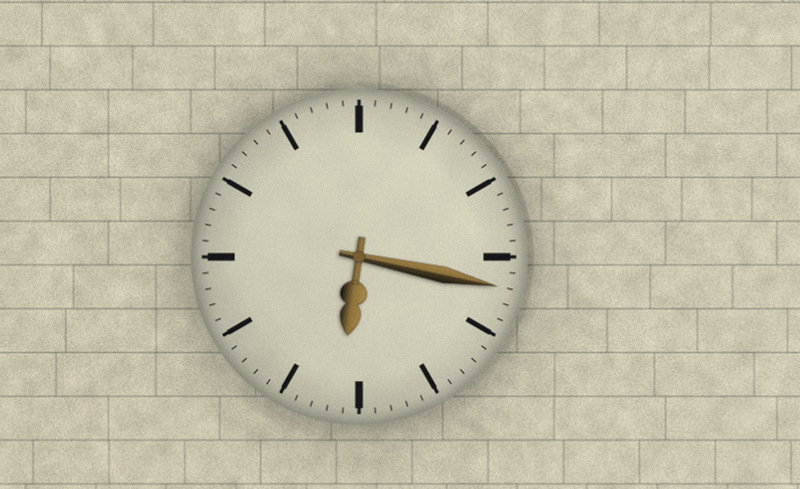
6,17
